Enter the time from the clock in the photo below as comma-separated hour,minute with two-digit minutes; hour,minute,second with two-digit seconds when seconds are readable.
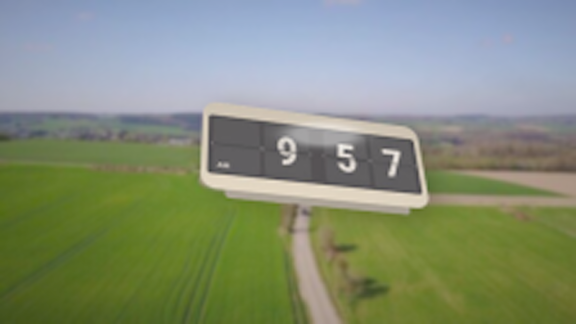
9,57
